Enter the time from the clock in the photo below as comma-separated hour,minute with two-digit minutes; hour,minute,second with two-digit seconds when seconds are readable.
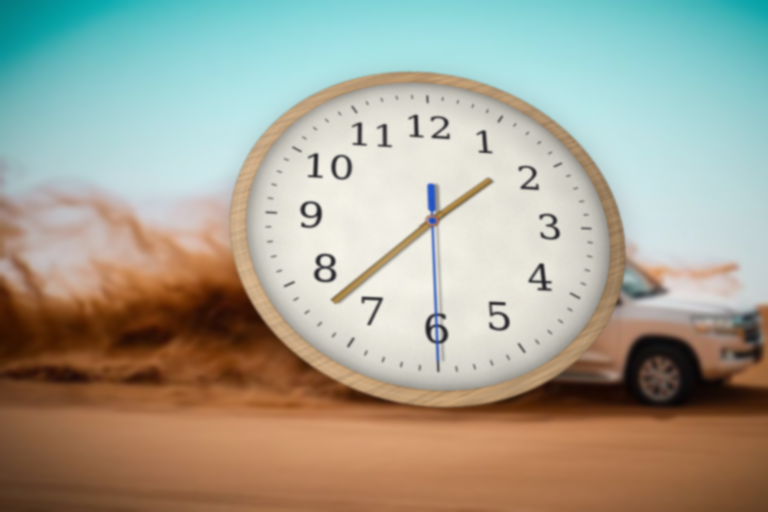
1,37,30
